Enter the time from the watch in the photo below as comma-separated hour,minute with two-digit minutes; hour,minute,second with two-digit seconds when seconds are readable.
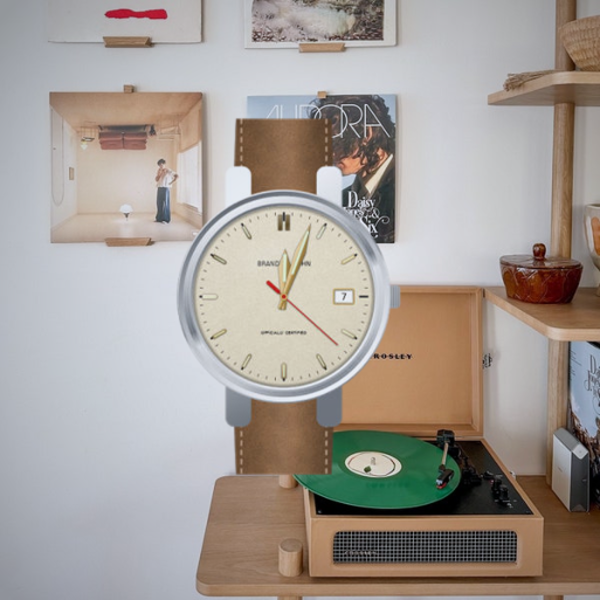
12,03,22
